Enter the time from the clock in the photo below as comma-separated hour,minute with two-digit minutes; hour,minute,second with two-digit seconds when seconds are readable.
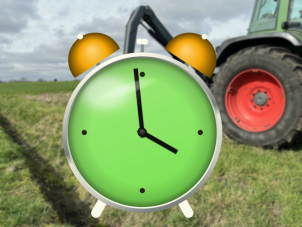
3,59
